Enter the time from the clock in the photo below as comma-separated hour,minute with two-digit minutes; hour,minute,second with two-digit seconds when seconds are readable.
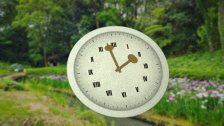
1,58
